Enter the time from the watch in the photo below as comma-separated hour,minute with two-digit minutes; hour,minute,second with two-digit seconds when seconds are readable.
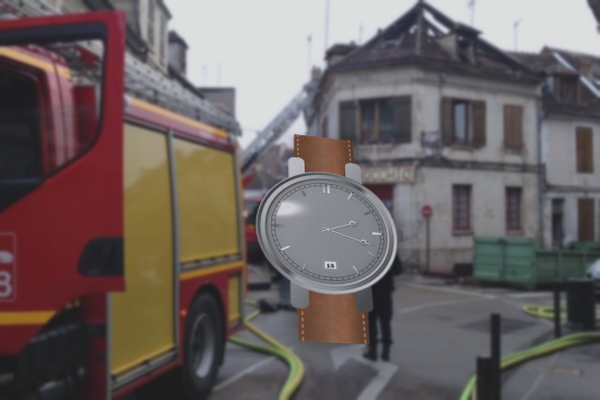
2,18
